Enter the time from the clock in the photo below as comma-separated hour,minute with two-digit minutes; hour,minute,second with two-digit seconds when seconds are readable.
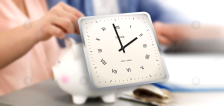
1,59
